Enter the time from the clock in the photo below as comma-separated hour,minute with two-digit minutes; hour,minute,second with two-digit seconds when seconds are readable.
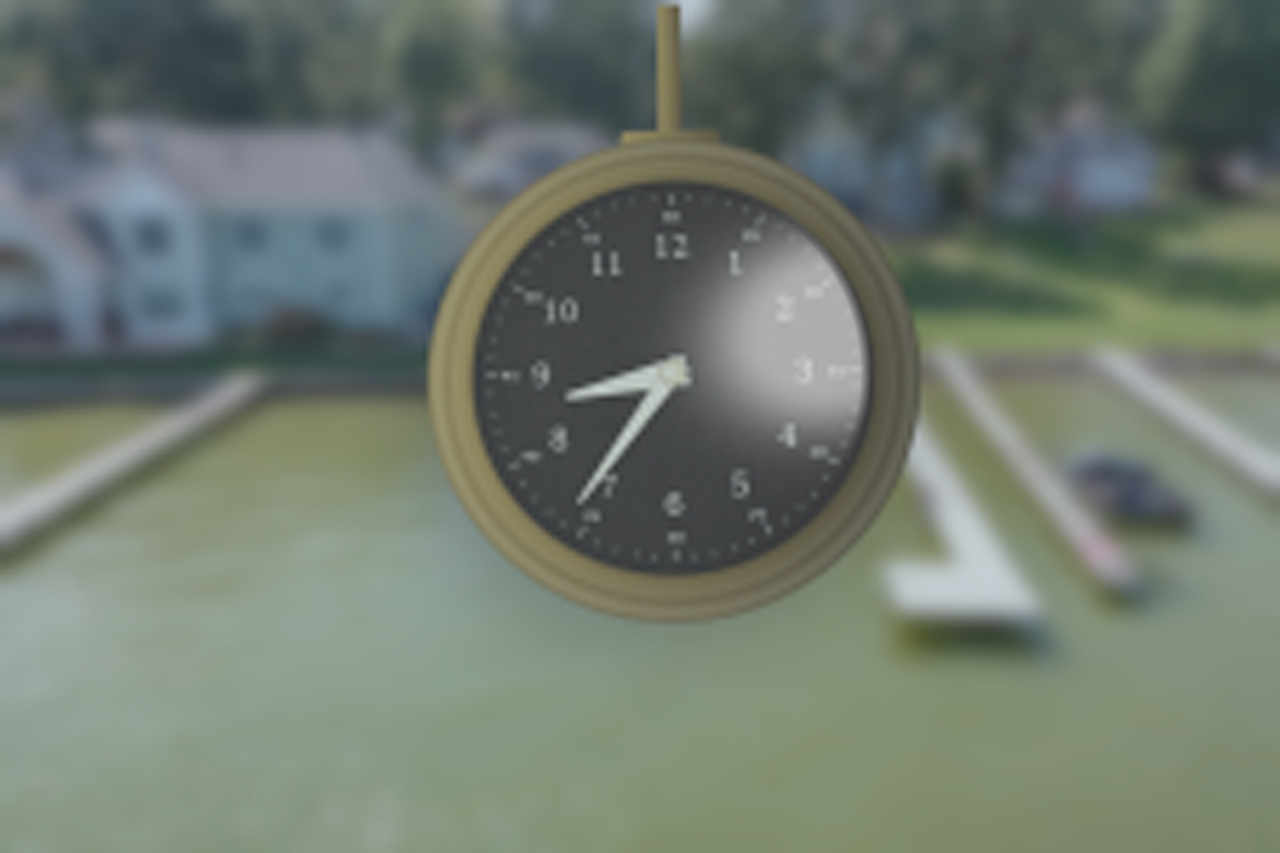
8,36
